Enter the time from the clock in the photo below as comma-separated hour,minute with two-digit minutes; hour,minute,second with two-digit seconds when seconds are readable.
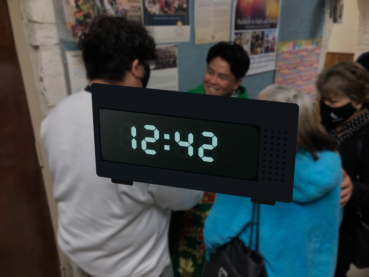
12,42
